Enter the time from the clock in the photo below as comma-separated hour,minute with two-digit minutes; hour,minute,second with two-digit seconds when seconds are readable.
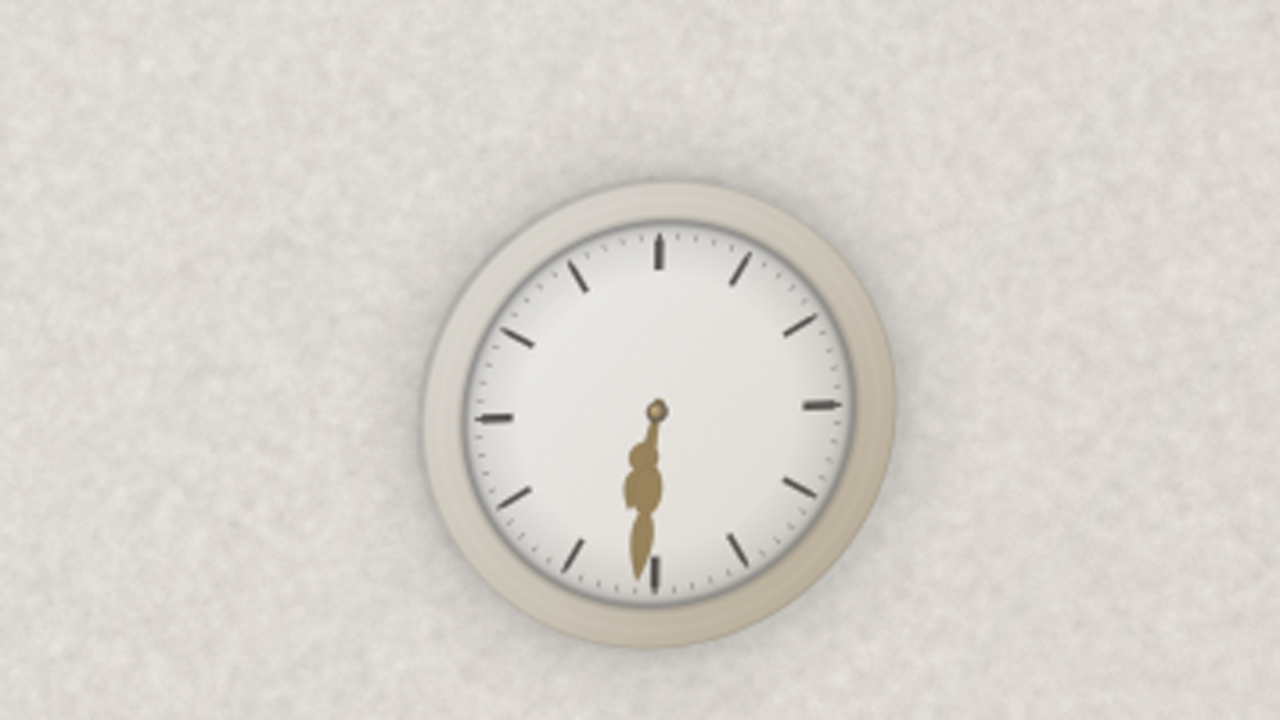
6,31
